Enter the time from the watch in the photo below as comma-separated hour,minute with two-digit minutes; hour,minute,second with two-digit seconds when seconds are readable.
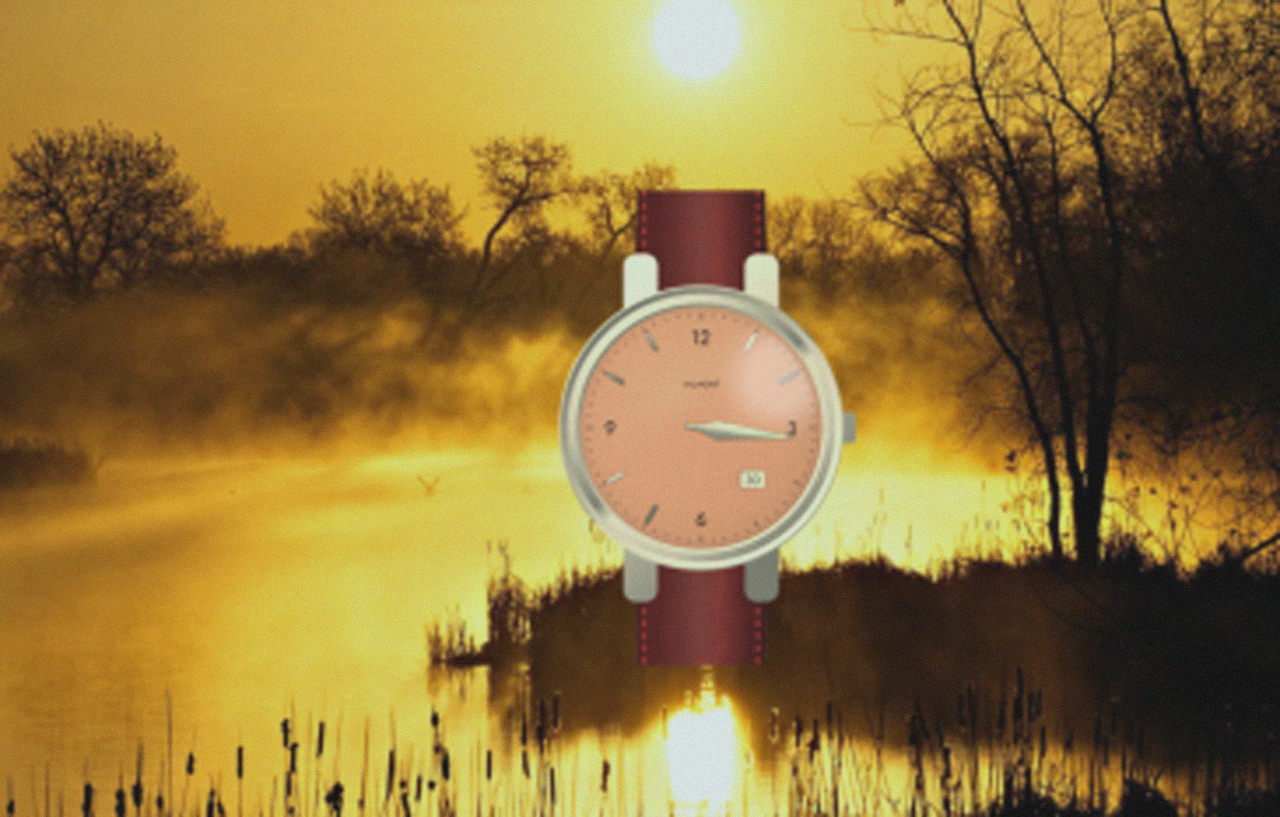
3,16
